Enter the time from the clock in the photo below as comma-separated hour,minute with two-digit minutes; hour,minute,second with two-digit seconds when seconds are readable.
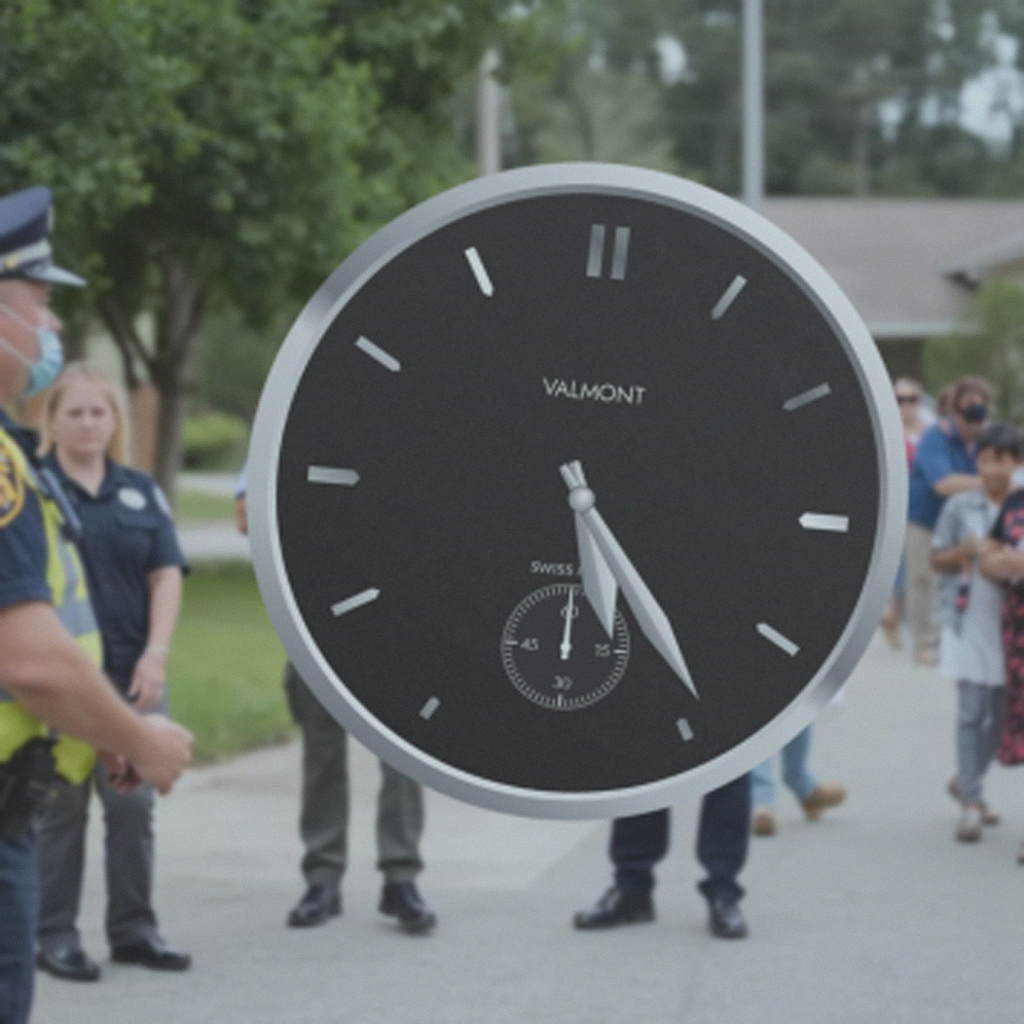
5,24
